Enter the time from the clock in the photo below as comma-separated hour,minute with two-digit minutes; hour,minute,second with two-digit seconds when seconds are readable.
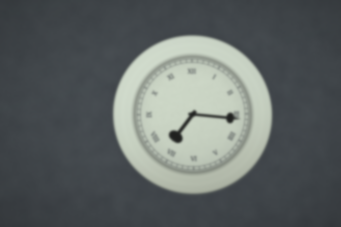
7,16
